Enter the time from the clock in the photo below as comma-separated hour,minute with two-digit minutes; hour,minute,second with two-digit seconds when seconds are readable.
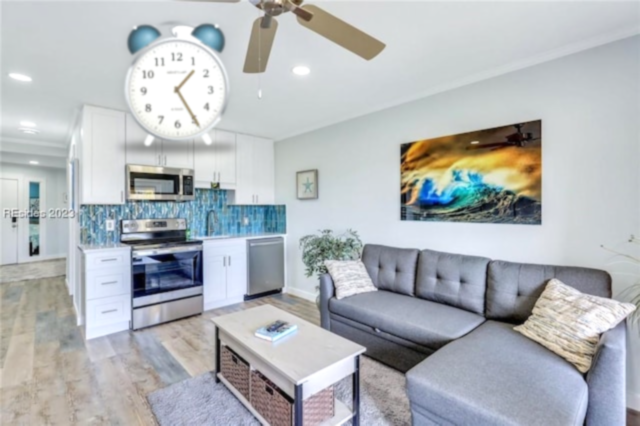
1,25
